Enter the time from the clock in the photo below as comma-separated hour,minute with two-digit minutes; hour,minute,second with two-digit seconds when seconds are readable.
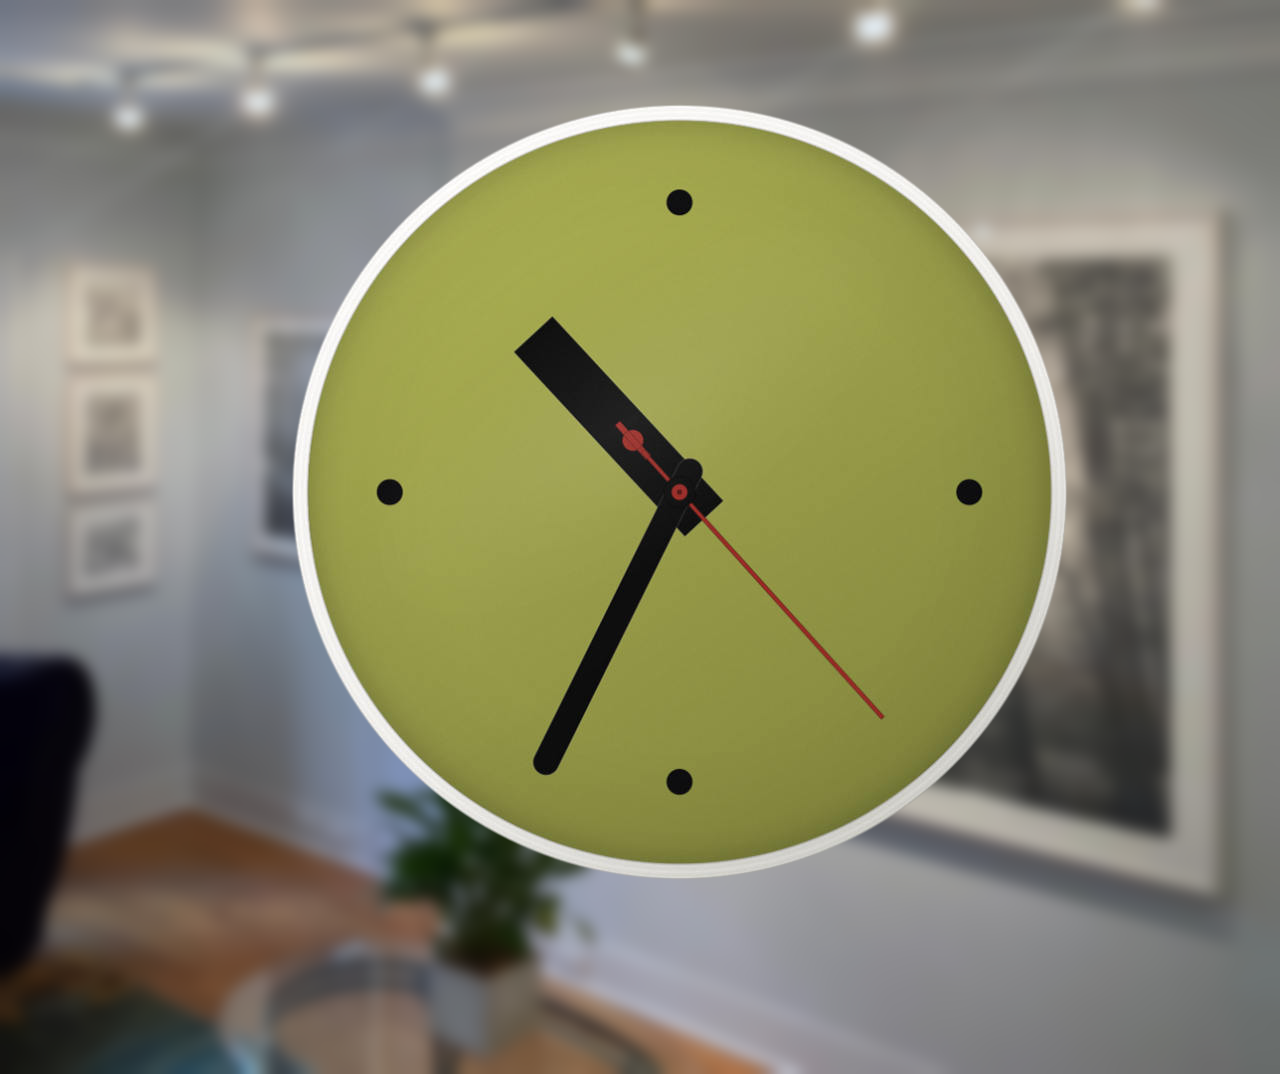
10,34,23
